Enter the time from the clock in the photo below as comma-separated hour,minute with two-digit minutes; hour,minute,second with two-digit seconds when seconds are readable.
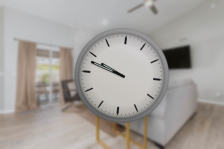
9,48
